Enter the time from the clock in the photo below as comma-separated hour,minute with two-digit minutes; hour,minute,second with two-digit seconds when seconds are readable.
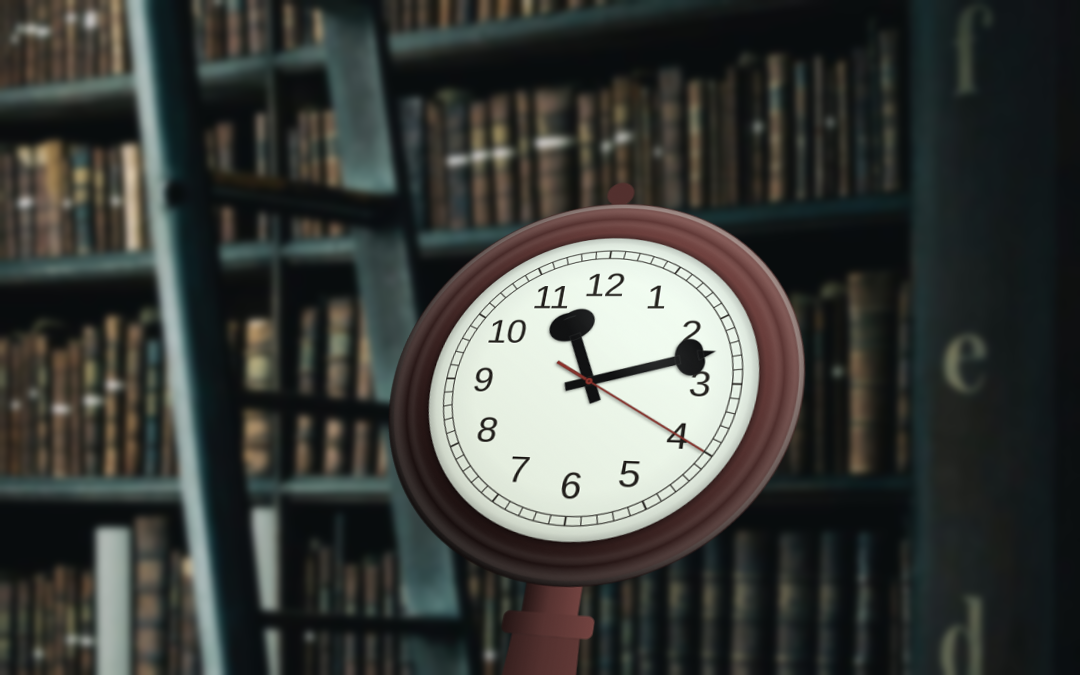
11,12,20
